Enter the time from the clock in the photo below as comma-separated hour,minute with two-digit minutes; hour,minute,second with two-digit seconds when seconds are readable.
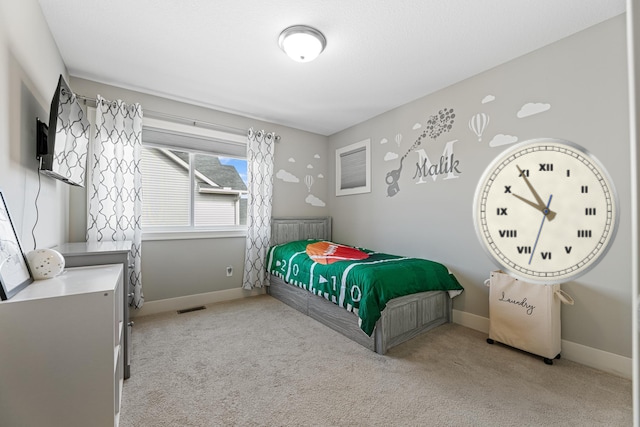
9,54,33
